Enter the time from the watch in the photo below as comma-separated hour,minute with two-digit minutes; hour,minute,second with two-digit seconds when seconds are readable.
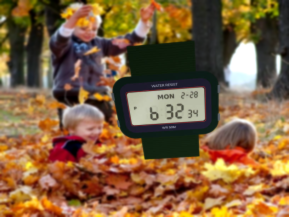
6,32,34
